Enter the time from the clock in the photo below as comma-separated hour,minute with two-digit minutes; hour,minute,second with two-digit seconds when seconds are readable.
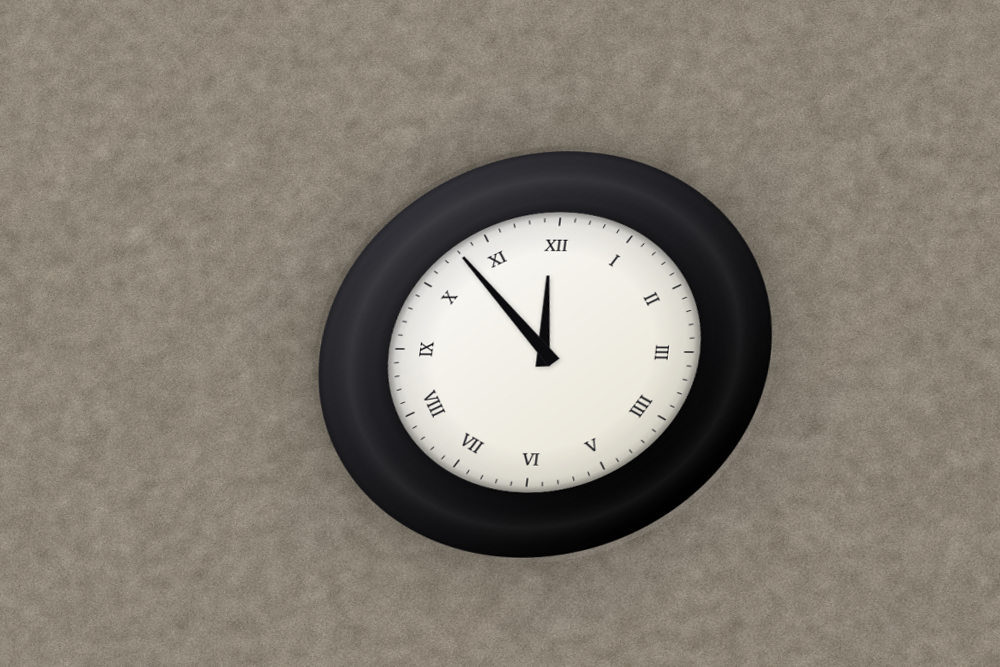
11,53
